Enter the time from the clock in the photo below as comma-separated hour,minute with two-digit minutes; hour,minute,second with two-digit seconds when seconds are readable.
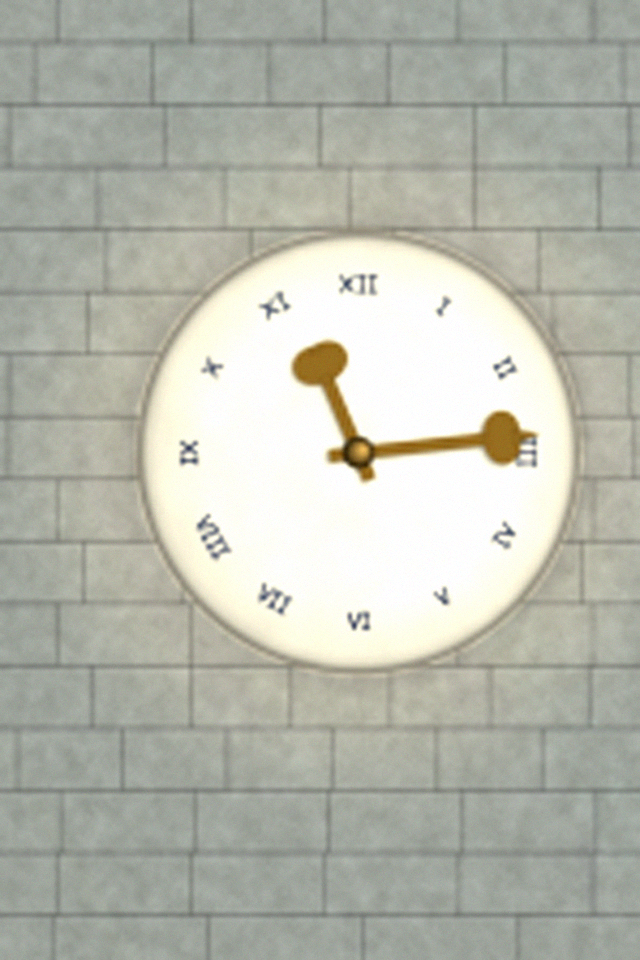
11,14
